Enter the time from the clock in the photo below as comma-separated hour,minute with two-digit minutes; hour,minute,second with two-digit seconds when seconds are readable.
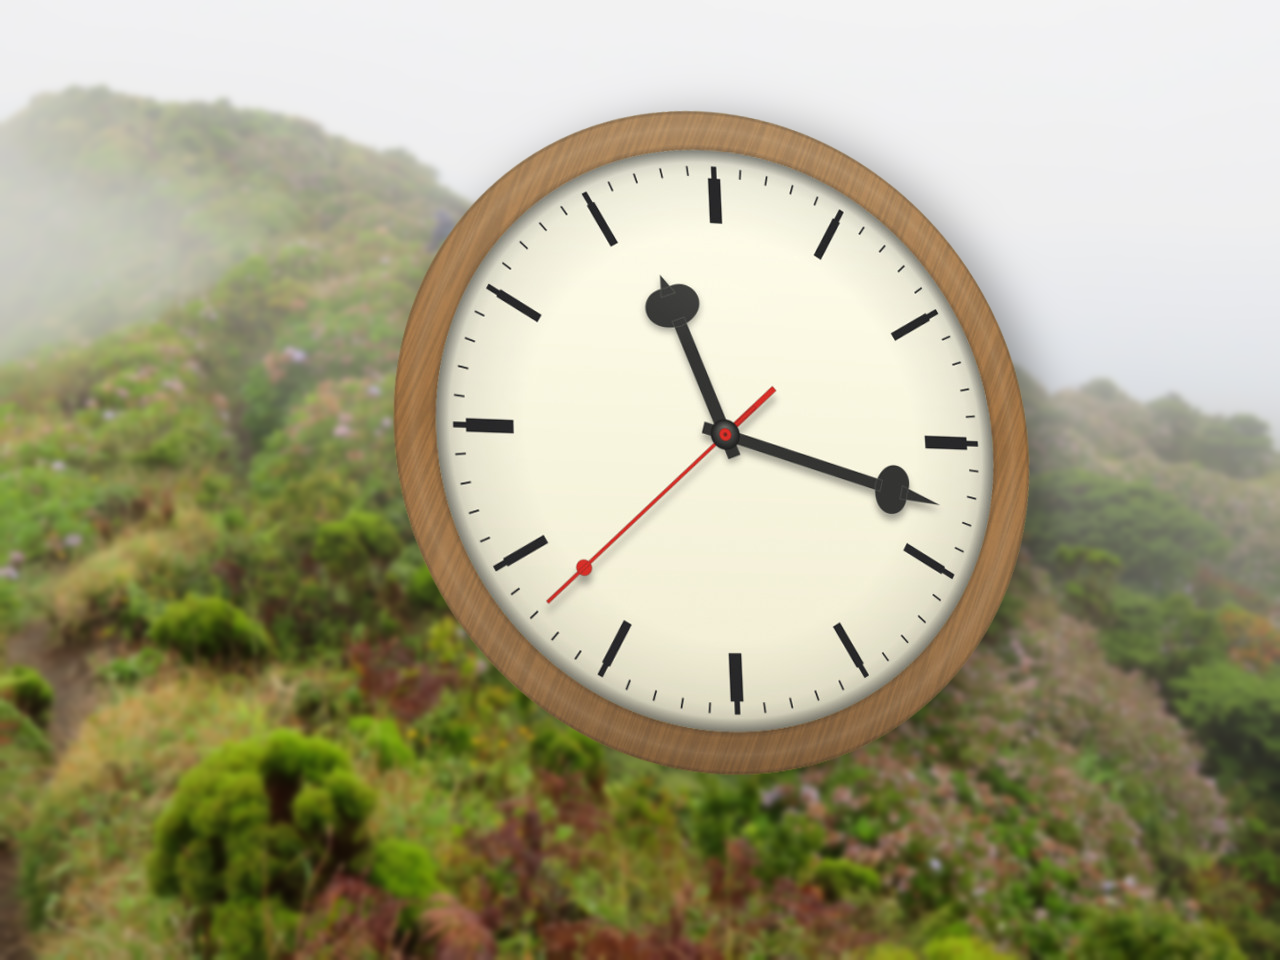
11,17,38
